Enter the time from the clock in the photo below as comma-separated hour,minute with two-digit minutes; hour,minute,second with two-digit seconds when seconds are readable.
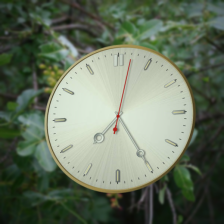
7,25,02
